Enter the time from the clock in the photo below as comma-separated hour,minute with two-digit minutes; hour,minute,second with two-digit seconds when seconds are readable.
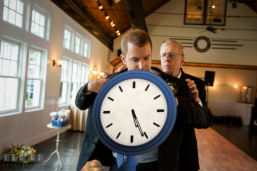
5,26
